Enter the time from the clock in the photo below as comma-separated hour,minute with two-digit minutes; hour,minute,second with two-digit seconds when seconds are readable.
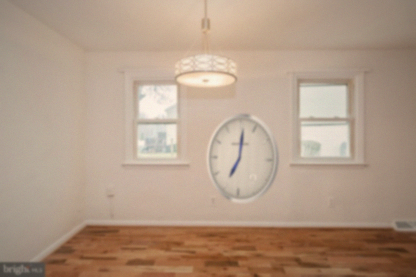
7,01
